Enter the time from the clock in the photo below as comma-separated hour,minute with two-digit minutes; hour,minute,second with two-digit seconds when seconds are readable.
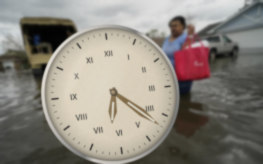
6,22
